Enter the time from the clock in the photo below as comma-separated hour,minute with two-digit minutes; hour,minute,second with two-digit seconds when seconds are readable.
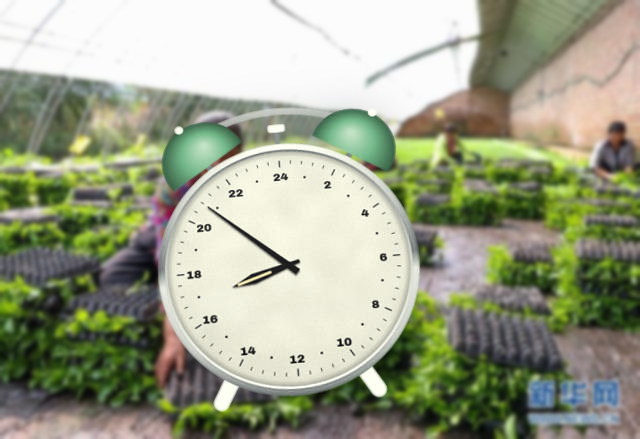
16,52
